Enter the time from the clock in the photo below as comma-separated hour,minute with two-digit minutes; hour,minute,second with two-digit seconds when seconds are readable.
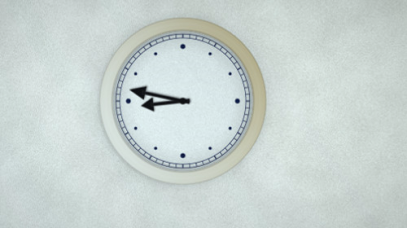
8,47
